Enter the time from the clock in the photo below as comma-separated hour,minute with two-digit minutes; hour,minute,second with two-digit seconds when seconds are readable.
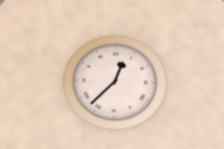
12,37
